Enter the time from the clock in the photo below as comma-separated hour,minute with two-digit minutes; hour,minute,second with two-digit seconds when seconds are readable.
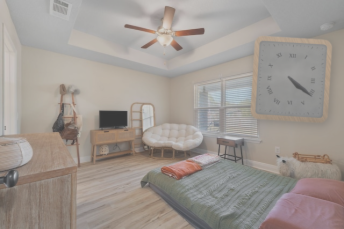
4,21
